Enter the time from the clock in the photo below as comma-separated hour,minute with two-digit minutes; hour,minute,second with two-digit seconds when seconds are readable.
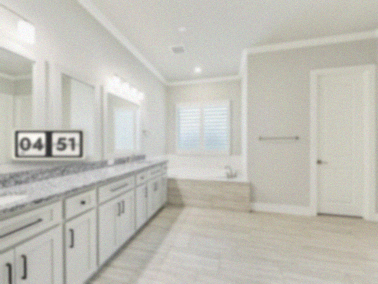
4,51
